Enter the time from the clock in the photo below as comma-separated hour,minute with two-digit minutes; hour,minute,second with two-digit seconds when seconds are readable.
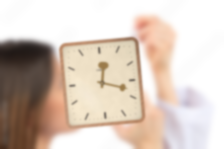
12,18
